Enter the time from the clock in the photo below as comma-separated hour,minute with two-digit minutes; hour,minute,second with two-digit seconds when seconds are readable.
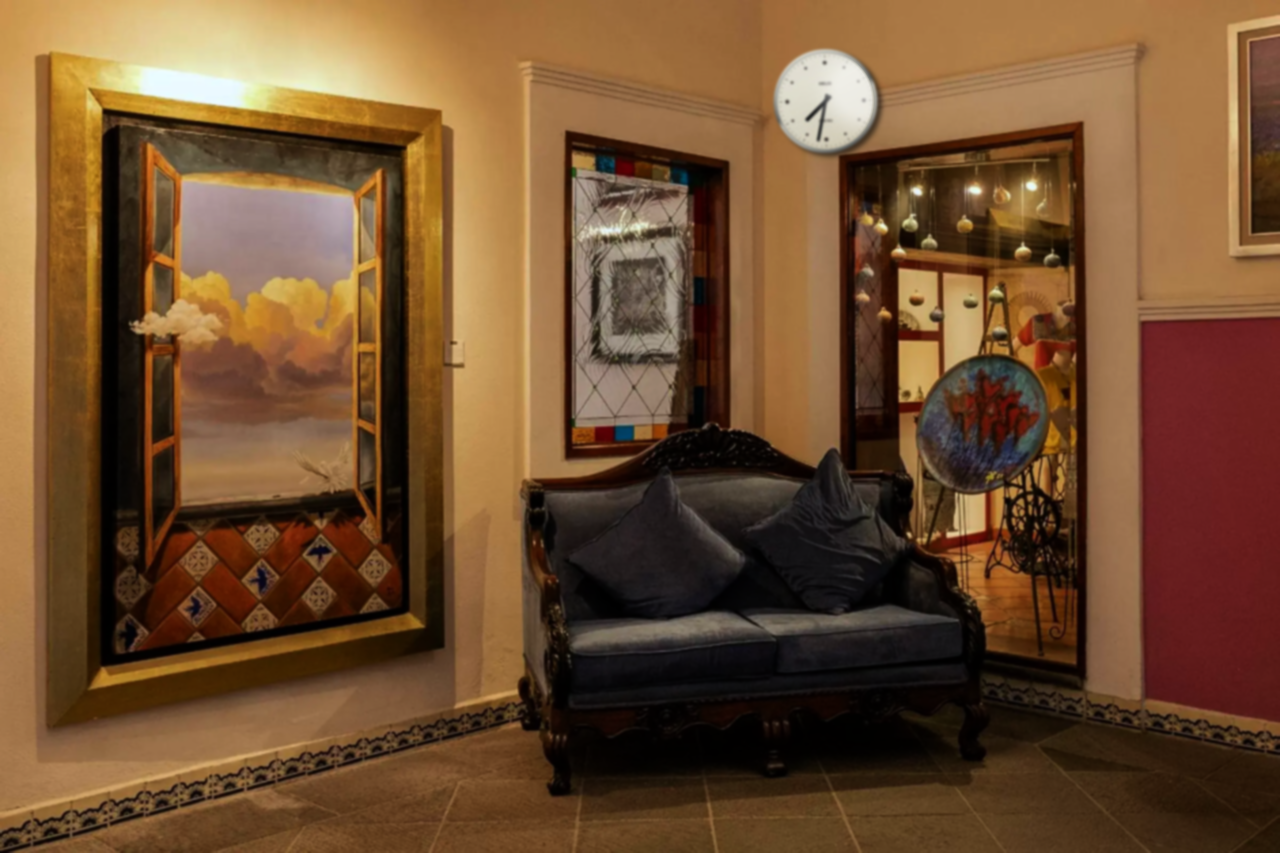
7,32
